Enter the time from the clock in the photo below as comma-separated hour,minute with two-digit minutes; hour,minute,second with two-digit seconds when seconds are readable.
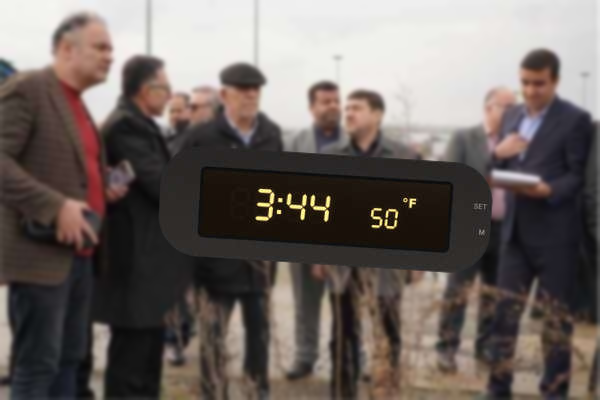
3,44
